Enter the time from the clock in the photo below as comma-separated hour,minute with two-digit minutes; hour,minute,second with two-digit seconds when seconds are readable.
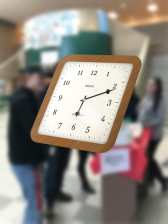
6,11
